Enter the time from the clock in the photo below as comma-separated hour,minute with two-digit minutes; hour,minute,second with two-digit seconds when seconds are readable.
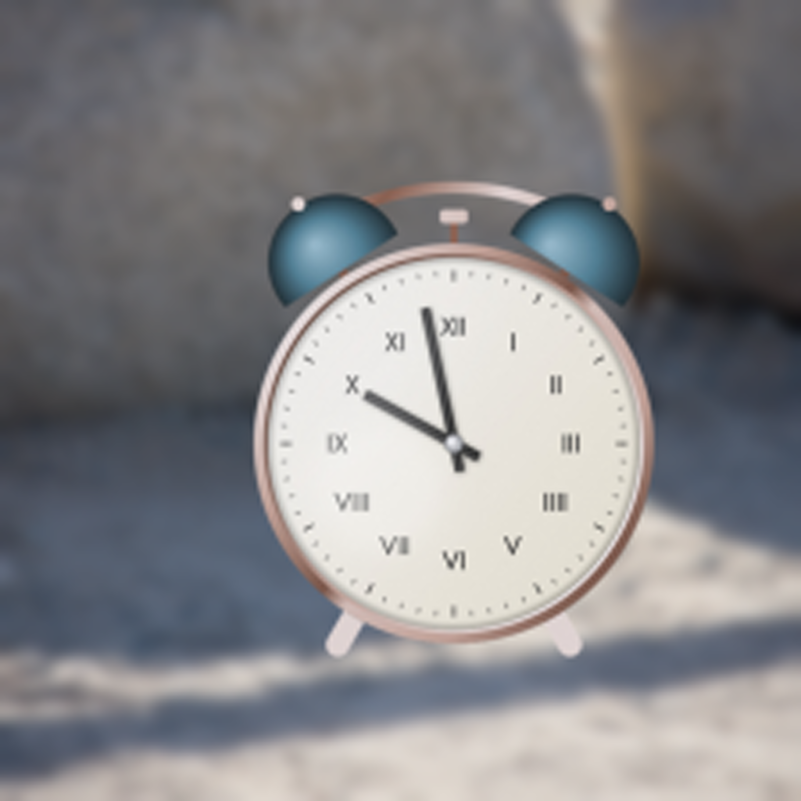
9,58
